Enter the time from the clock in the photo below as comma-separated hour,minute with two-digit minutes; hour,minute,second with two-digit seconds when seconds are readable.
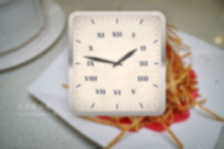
1,47
